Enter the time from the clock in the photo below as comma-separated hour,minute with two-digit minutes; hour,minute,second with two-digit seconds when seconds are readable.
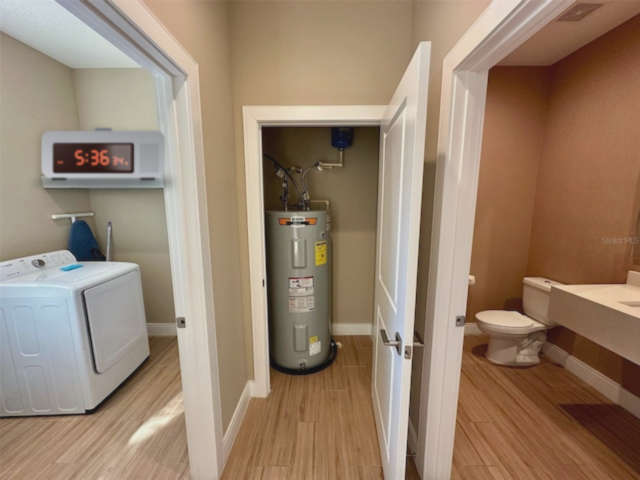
5,36
